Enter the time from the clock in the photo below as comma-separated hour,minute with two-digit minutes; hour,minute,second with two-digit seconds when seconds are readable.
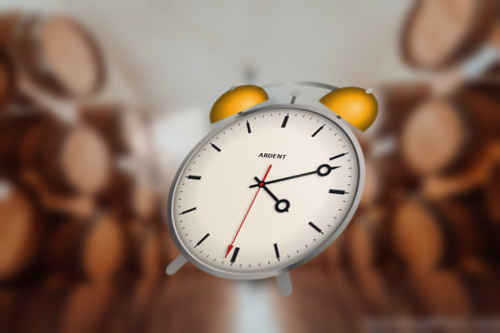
4,11,31
